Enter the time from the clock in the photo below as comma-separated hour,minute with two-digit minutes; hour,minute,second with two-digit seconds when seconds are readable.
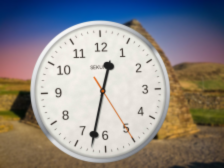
12,32,25
